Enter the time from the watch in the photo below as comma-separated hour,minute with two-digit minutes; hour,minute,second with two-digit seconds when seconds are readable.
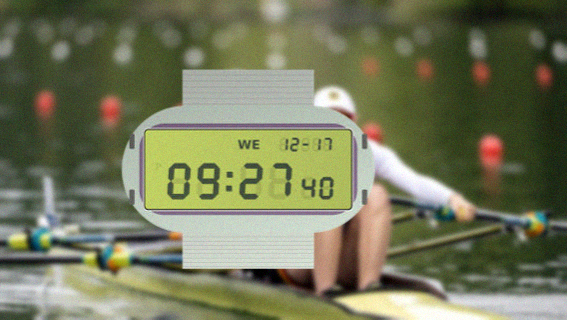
9,27,40
